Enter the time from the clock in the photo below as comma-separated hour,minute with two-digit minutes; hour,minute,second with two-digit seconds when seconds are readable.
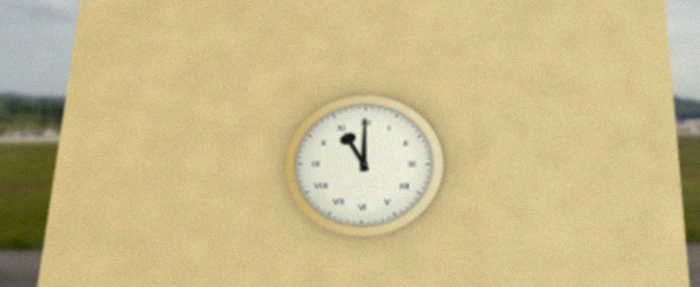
11,00
